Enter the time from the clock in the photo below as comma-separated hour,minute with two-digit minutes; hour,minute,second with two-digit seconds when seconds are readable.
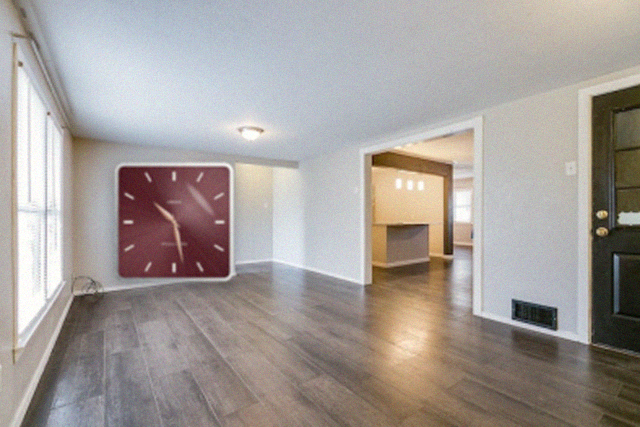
10,28
